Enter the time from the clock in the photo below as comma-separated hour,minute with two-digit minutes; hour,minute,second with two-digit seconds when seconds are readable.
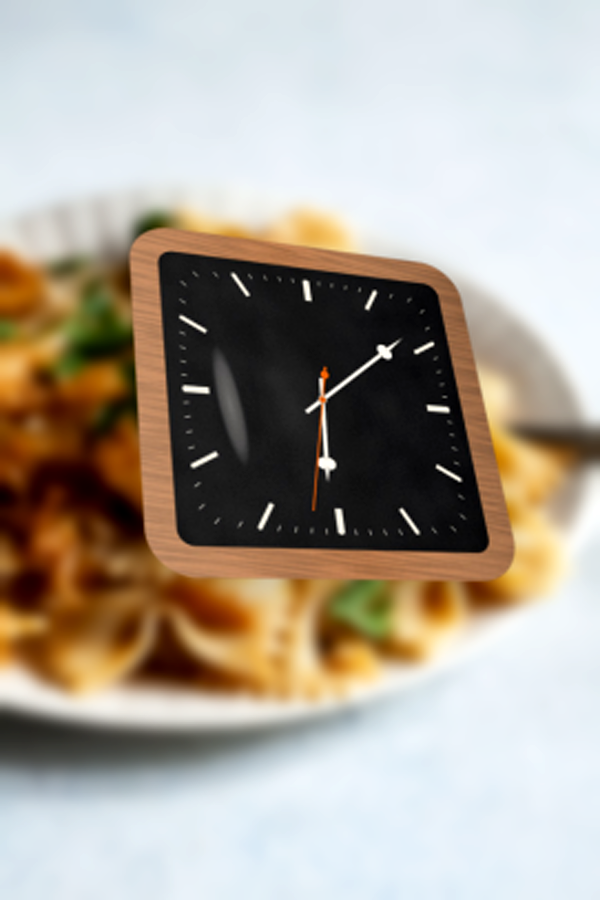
6,08,32
